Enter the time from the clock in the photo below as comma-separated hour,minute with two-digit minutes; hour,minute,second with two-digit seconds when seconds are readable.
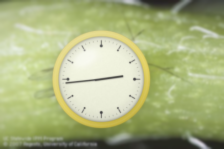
2,44
